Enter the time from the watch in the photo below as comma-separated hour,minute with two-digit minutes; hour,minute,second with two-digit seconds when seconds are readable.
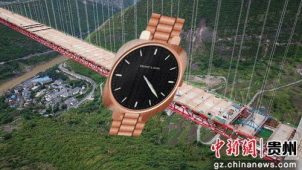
4,22
